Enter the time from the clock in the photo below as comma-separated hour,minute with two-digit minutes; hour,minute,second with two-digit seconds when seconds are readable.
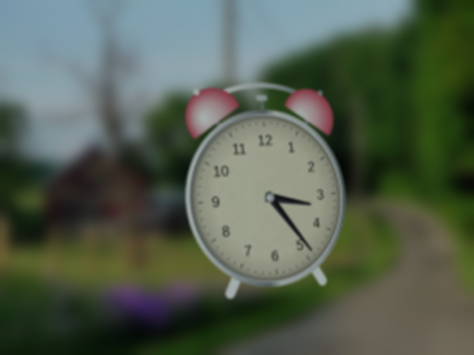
3,24
